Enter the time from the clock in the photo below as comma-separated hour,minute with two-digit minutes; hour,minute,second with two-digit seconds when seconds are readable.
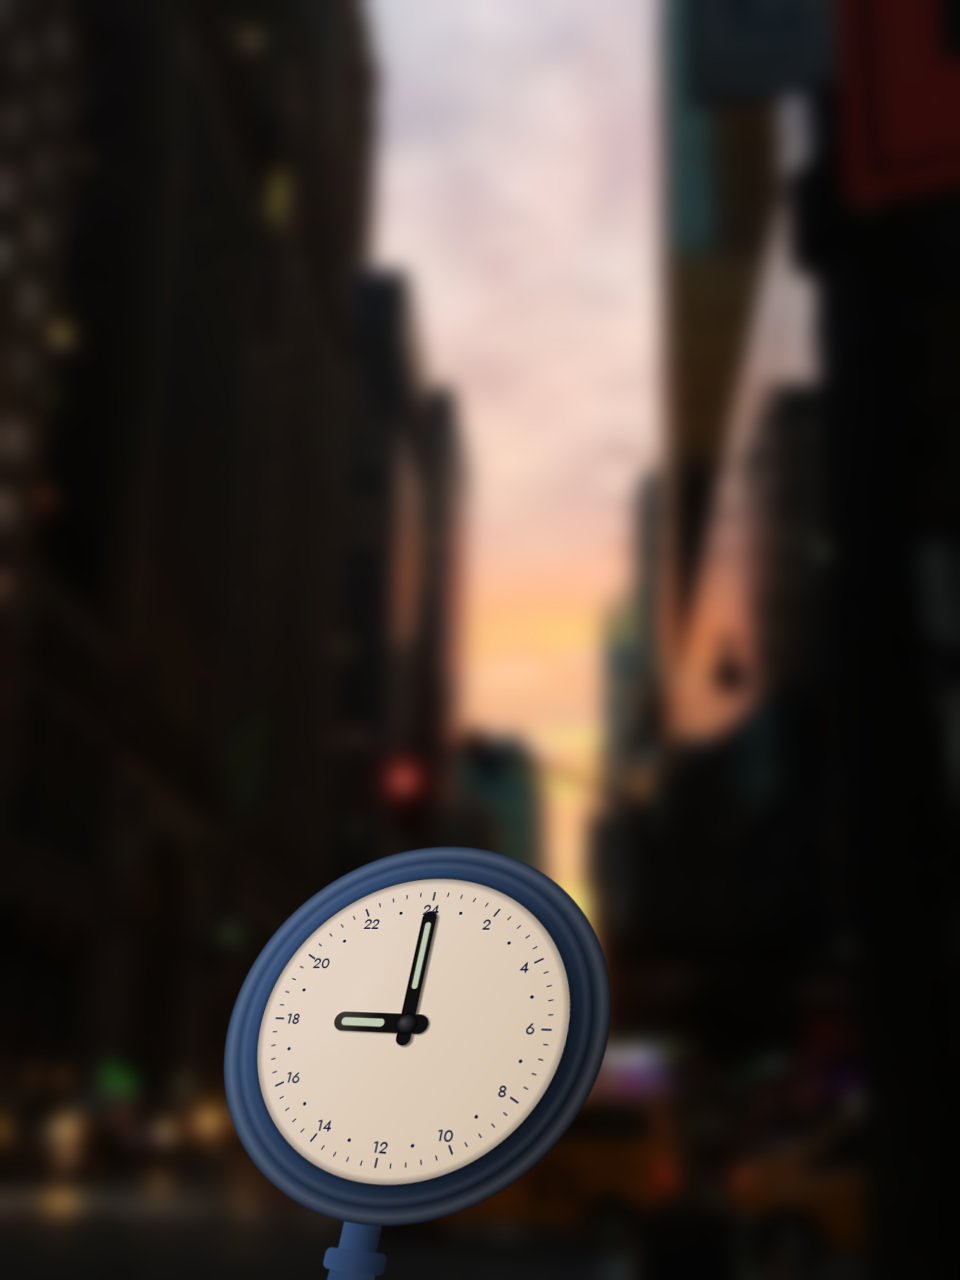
18,00
